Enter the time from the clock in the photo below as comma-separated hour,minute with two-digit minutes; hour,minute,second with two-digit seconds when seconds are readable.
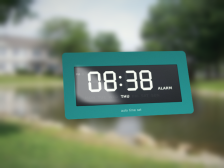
8,38
